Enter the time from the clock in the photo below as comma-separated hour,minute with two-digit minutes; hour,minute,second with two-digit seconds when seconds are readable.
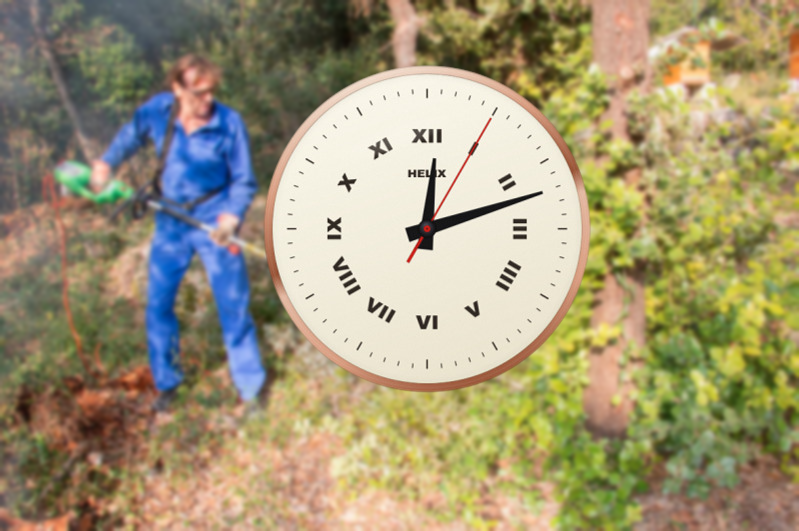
12,12,05
